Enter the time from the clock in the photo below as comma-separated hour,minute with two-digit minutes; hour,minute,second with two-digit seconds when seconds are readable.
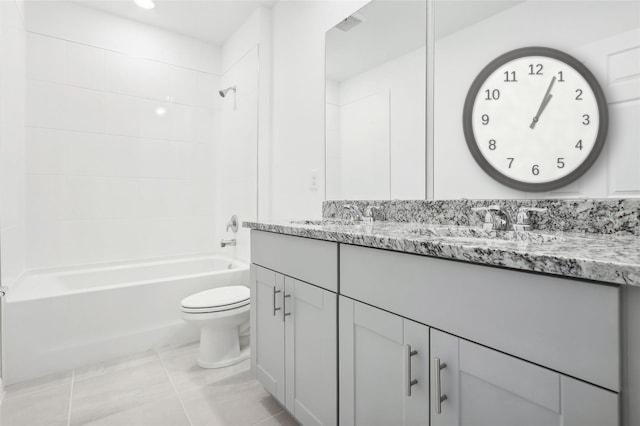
1,04
